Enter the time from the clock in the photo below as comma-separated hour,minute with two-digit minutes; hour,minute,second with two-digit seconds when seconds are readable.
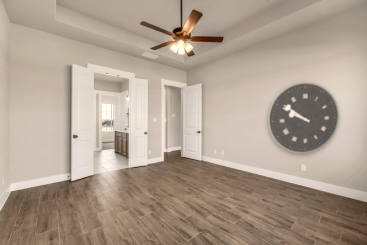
9,51
